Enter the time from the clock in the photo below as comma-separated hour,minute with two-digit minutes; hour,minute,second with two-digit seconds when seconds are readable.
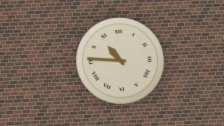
10,46
